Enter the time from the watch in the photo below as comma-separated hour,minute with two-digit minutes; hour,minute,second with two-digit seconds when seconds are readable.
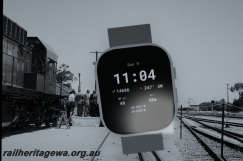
11,04
